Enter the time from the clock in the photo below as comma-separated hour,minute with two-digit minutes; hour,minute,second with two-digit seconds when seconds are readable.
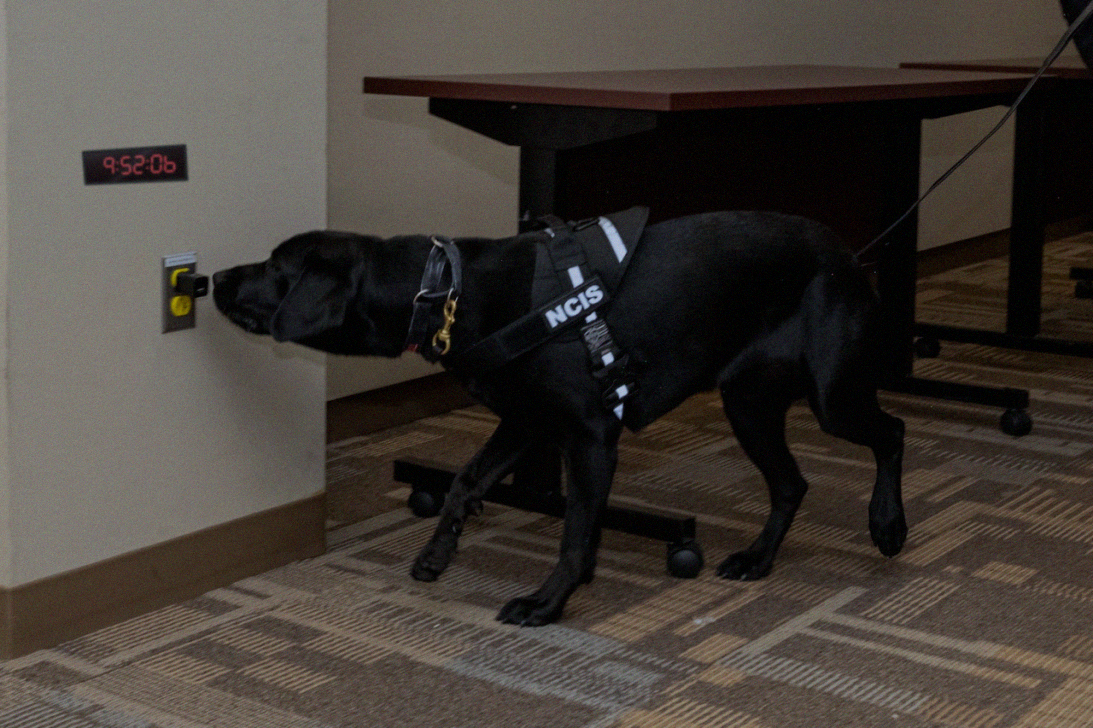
9,52,06
